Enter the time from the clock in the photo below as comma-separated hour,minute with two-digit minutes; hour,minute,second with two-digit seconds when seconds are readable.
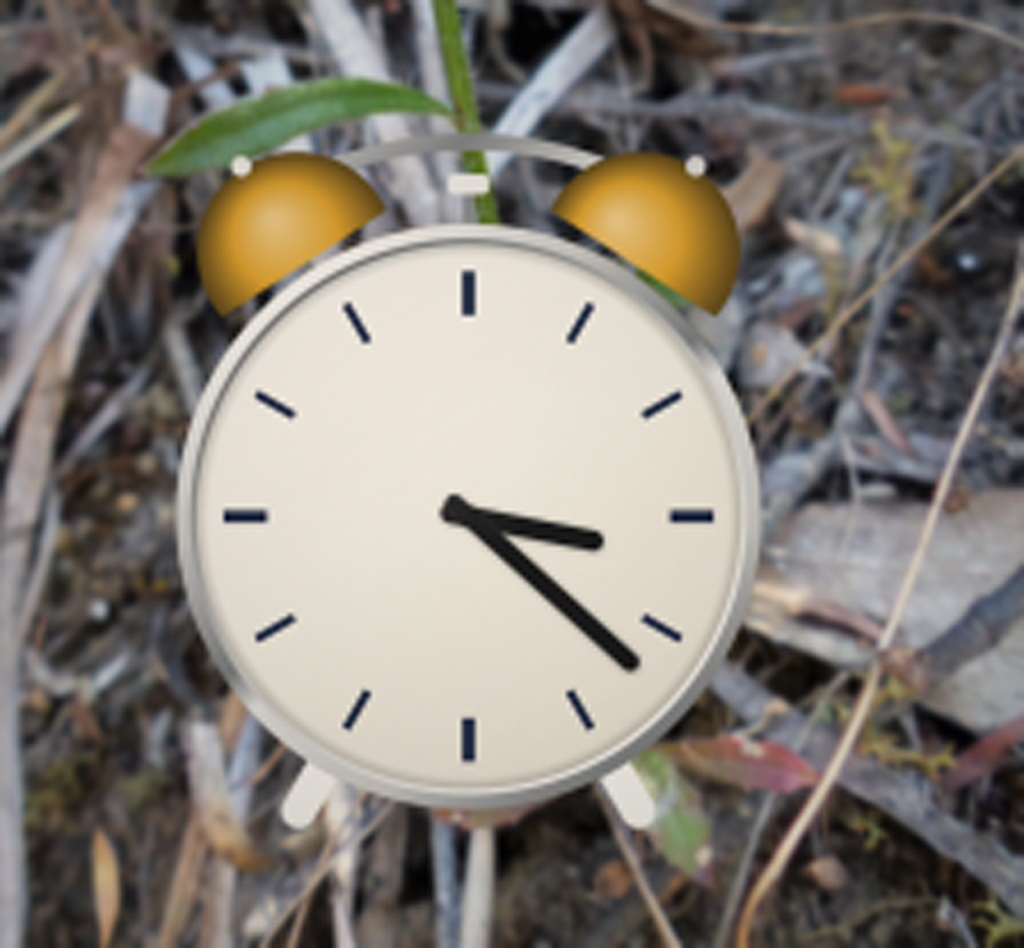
3,22
